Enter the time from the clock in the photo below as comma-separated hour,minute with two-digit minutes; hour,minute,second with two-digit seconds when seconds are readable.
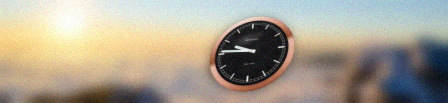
9,46
